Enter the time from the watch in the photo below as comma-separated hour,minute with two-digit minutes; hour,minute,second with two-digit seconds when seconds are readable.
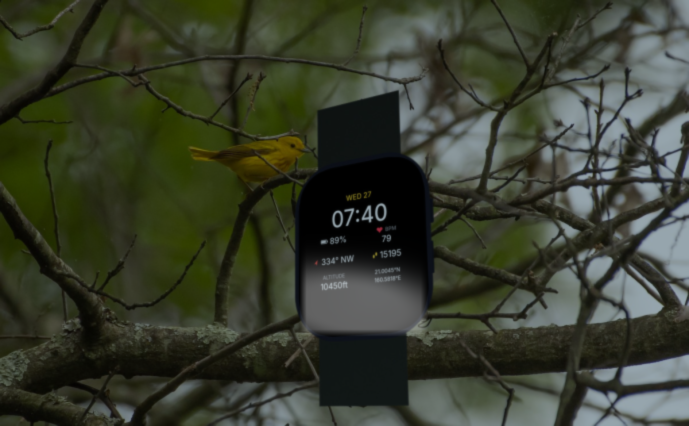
7,40
